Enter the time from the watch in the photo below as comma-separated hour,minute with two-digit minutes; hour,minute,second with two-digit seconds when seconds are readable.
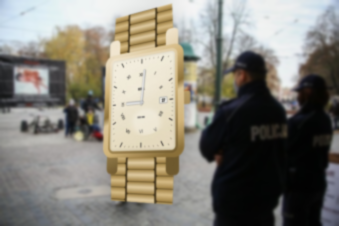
9,01
